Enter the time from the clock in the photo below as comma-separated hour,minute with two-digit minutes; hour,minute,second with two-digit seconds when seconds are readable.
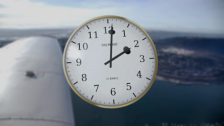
2,01
